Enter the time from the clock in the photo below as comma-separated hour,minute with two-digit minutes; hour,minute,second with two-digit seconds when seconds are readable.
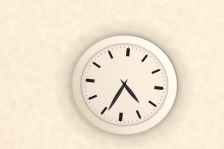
4,34
